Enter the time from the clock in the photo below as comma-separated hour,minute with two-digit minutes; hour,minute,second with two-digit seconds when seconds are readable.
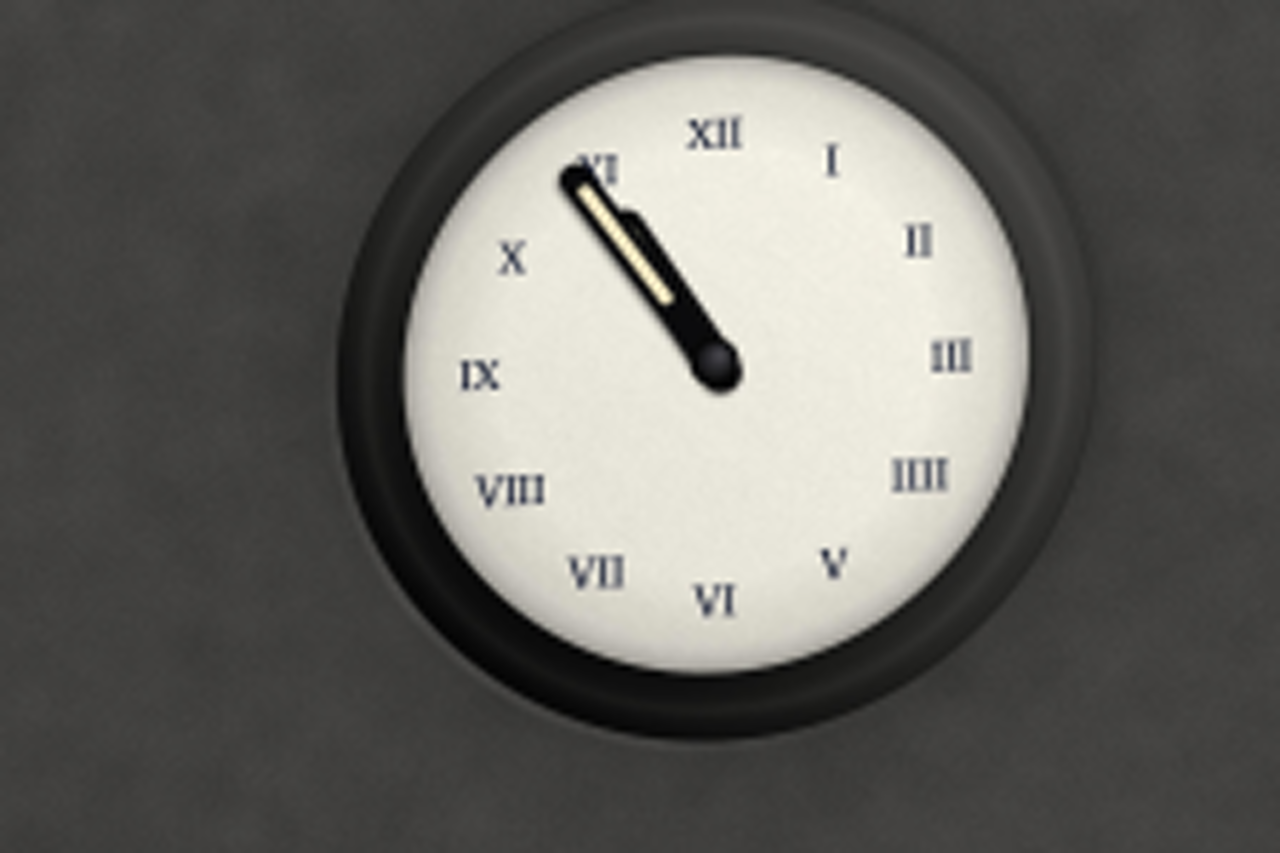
10,54
